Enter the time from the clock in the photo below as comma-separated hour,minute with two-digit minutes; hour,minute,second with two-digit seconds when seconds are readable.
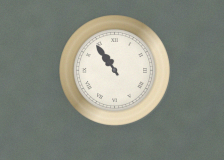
10,54
